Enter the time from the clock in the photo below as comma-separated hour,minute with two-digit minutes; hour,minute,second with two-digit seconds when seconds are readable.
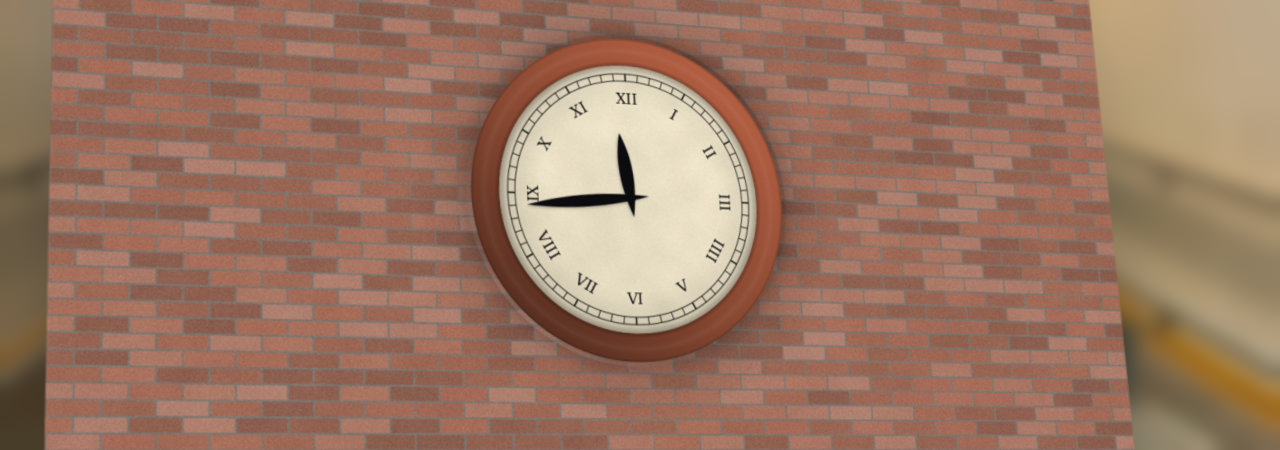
11,44
